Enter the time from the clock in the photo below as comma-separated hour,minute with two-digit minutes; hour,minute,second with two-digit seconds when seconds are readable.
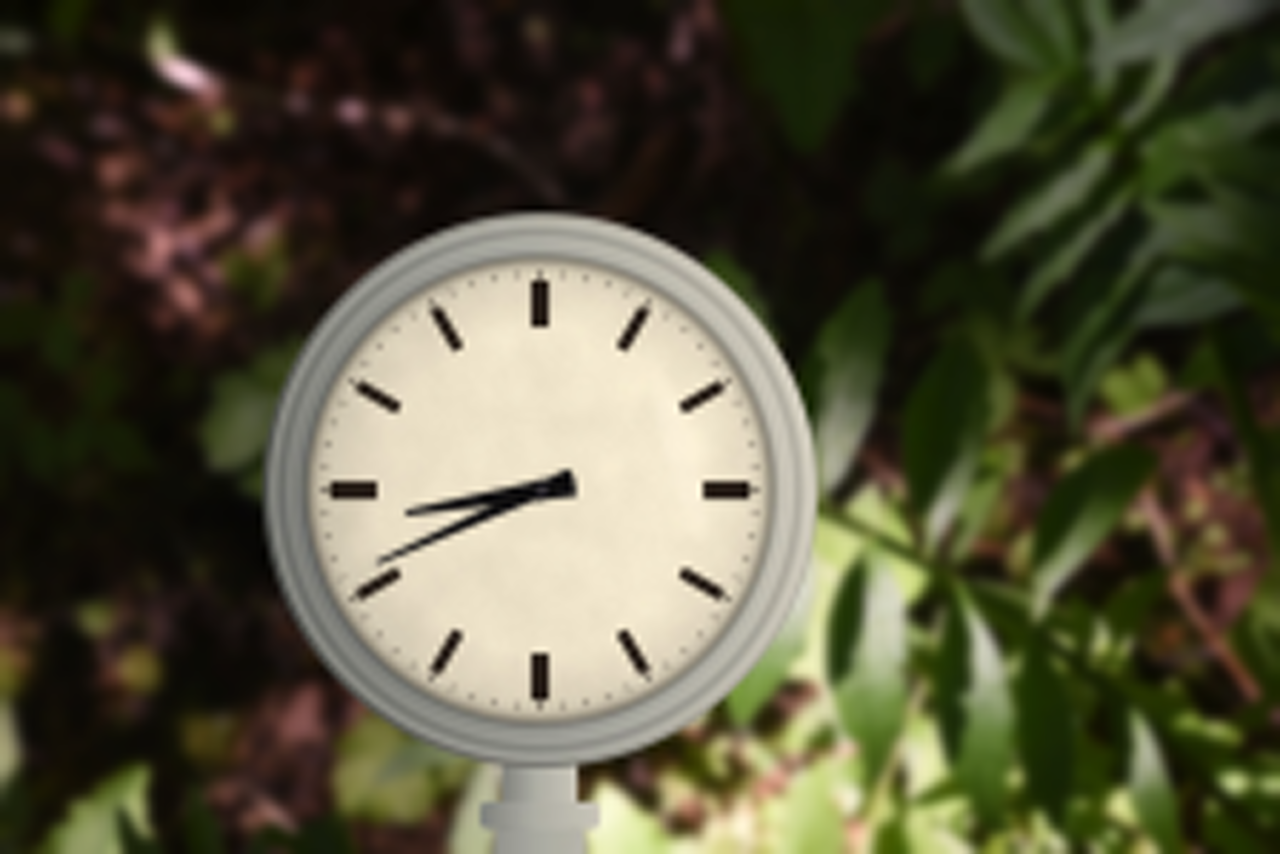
8,41
